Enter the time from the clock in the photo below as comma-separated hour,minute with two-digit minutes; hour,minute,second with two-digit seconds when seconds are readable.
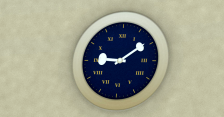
9,09
